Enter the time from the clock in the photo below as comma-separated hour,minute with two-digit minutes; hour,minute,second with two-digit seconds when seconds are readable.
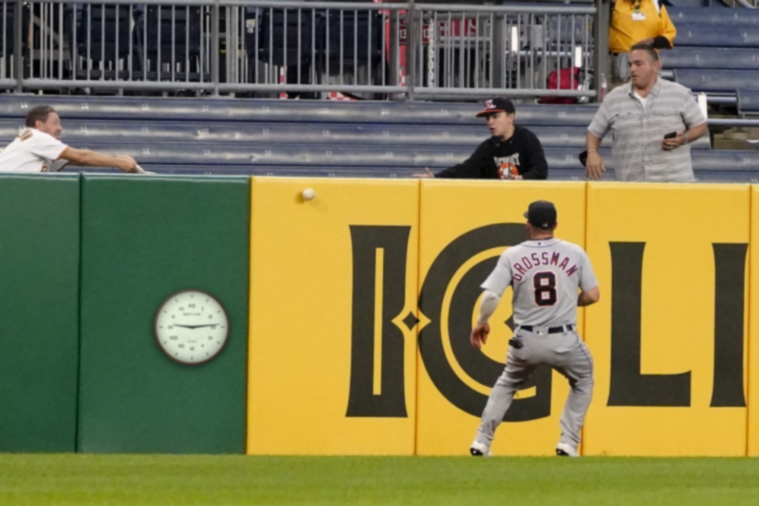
9,14
